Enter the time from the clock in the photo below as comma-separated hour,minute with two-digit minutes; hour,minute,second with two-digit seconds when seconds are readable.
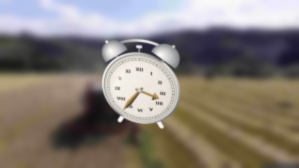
3,36
